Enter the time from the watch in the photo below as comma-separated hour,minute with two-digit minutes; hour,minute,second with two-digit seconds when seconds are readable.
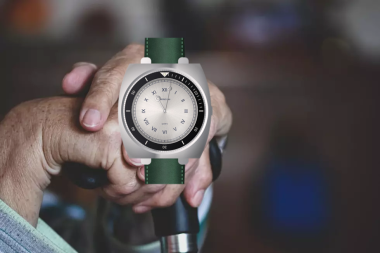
11,02
